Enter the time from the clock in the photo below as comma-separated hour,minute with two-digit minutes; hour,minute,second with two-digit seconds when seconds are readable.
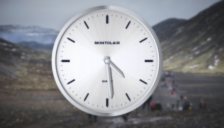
4,29
